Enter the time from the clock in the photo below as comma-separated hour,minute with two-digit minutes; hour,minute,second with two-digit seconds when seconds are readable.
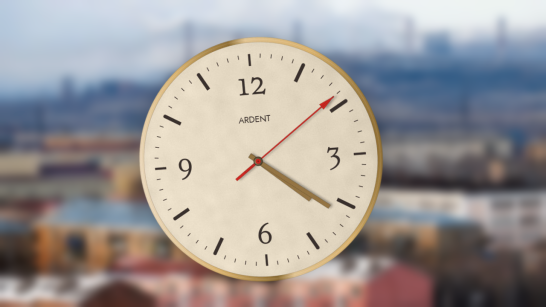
4,21,09
